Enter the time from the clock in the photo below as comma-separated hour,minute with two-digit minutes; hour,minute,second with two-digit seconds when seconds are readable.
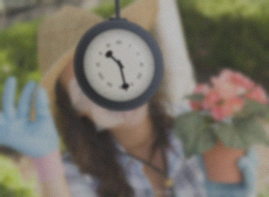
10,28
